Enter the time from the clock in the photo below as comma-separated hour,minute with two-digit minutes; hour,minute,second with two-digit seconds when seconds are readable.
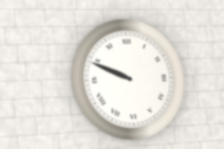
9,49
